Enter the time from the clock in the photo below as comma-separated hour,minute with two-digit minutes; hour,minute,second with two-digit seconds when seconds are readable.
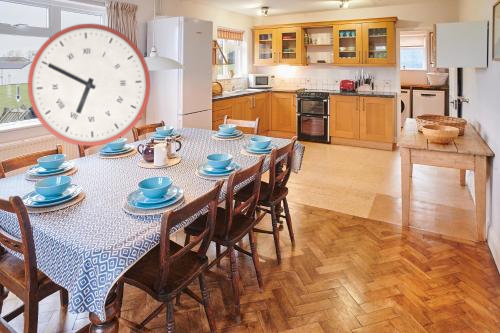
6,50
